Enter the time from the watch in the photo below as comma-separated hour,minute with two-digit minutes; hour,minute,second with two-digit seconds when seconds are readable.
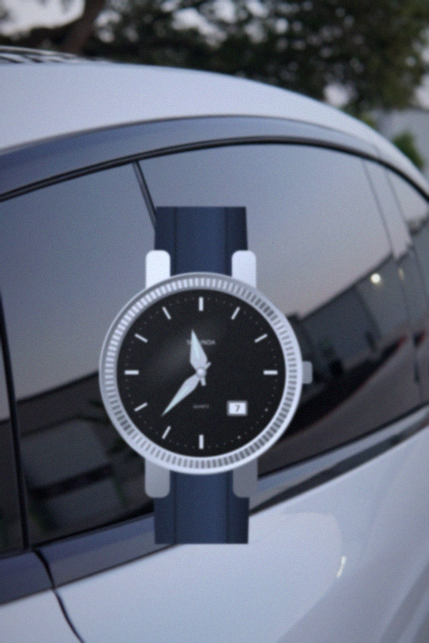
11,37
